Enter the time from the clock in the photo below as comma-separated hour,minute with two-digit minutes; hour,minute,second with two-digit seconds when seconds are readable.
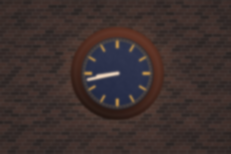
8,43
